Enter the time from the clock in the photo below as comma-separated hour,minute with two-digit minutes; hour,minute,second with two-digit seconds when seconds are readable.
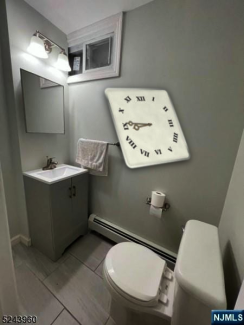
8,46
